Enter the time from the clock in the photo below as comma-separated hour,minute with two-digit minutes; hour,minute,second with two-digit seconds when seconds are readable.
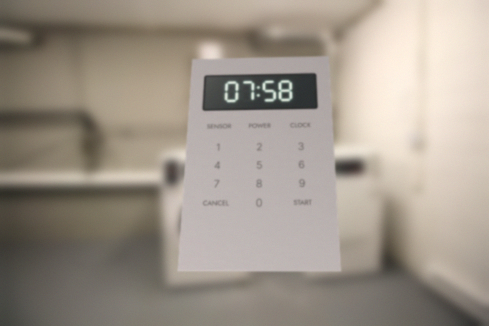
7,58
